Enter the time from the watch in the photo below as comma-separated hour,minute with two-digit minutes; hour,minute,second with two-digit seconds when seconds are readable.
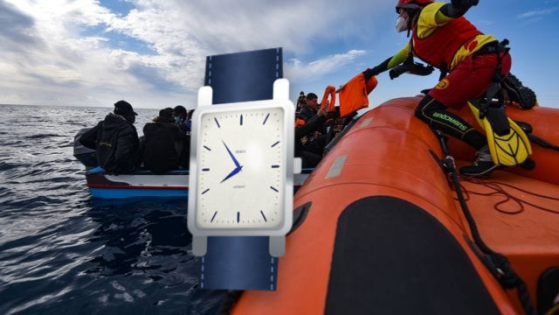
7,54
